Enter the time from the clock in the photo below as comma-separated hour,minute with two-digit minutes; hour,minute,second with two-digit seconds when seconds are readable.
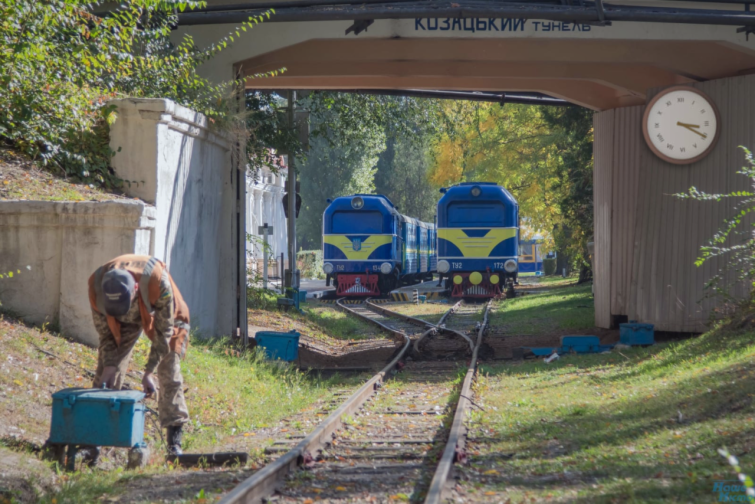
3,20
